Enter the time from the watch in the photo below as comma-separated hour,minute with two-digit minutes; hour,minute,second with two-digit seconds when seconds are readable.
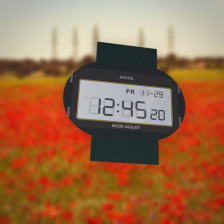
12,45,20
